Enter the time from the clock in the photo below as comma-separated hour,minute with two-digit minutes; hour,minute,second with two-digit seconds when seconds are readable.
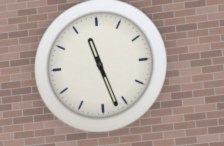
11,27
